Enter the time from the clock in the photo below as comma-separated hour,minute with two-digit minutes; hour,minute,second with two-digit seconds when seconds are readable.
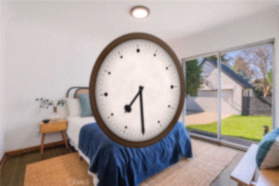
7,30
